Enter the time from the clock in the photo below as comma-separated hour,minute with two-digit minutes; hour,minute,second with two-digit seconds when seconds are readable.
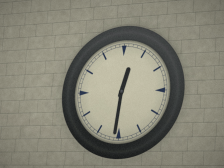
12,31
